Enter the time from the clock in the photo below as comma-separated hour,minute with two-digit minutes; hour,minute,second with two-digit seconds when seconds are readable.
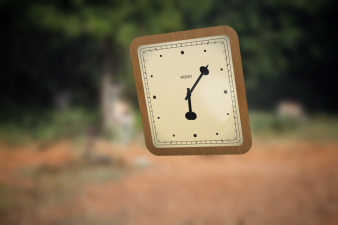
6,07
